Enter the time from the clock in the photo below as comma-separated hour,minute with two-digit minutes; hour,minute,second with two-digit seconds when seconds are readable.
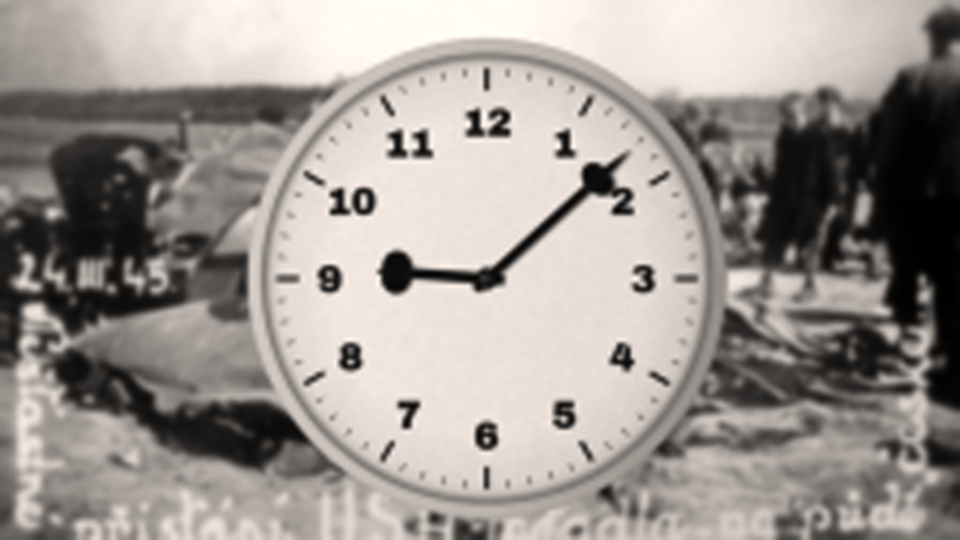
9,08
